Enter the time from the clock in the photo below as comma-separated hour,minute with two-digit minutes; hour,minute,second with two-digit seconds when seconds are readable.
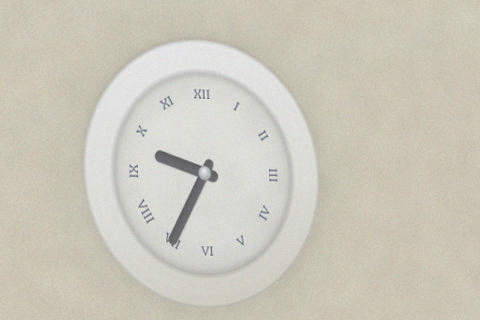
9,35
